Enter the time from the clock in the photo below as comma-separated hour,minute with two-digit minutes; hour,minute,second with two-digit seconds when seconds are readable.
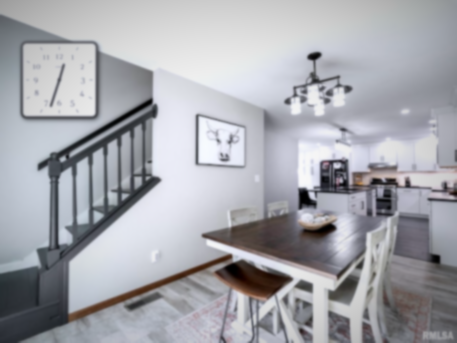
12,33
